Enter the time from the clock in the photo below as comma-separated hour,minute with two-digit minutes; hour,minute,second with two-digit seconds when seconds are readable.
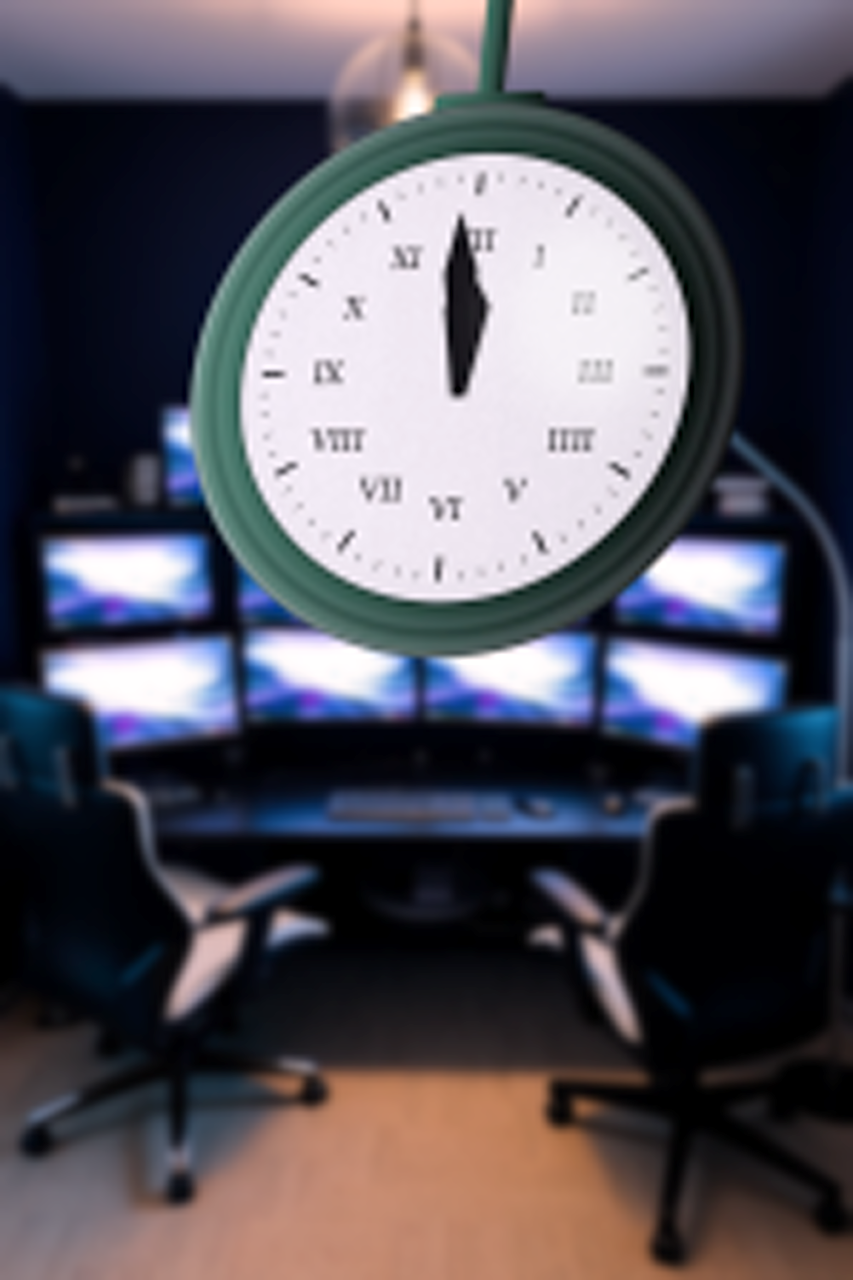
11,59
